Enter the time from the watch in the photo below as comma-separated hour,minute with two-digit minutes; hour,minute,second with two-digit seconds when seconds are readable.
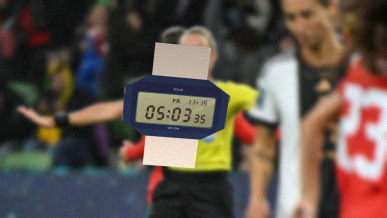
5,03,35
